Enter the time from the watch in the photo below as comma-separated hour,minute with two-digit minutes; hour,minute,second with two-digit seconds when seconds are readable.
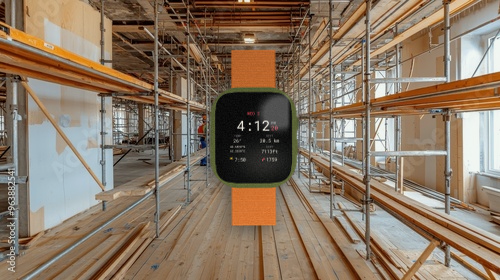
4,12
